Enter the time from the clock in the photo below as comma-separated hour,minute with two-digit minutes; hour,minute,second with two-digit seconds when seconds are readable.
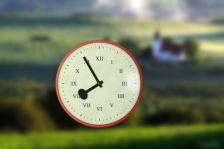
7,55
